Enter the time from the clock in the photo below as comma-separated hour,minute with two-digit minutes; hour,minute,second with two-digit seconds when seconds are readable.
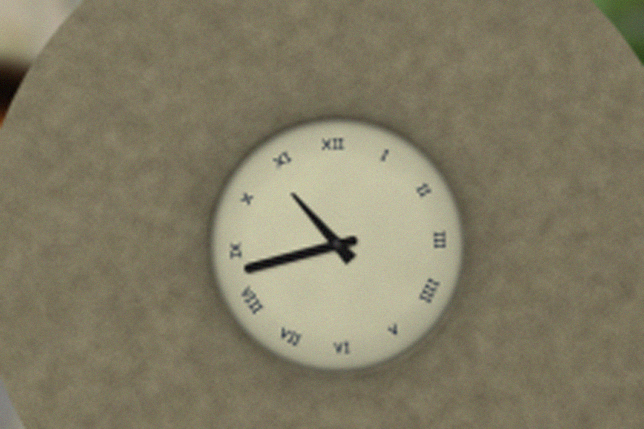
10,43
